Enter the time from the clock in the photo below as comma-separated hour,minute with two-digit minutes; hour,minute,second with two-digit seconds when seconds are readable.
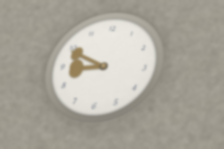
8,49
